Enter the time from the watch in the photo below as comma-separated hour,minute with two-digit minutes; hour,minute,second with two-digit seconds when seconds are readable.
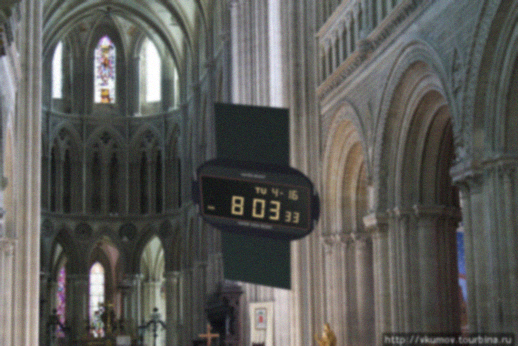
8,03
